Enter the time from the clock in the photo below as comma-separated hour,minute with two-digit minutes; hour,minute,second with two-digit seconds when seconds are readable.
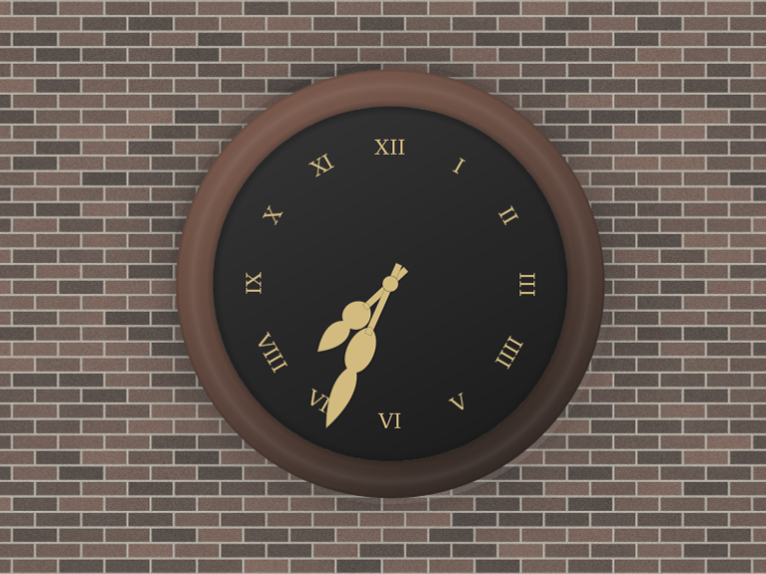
7,34
